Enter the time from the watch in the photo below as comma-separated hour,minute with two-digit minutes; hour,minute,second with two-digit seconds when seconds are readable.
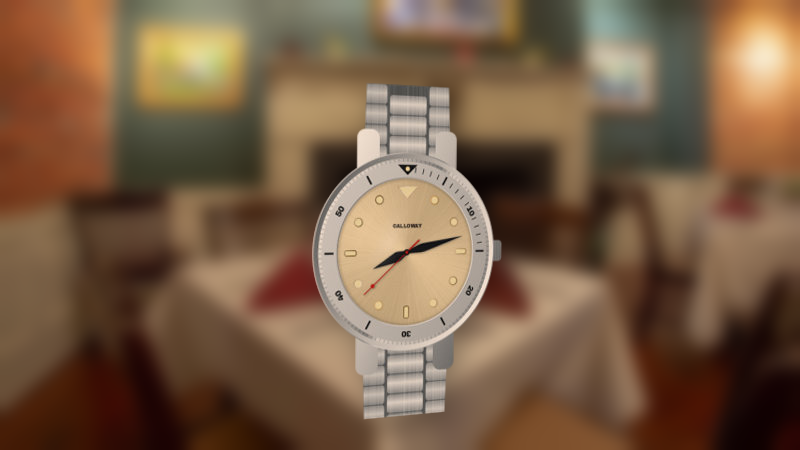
8,12,38
